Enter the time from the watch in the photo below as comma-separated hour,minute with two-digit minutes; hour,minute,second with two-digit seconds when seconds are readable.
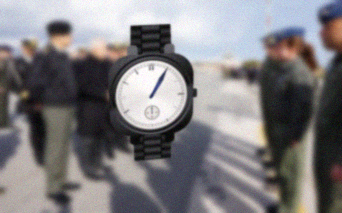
1,05
